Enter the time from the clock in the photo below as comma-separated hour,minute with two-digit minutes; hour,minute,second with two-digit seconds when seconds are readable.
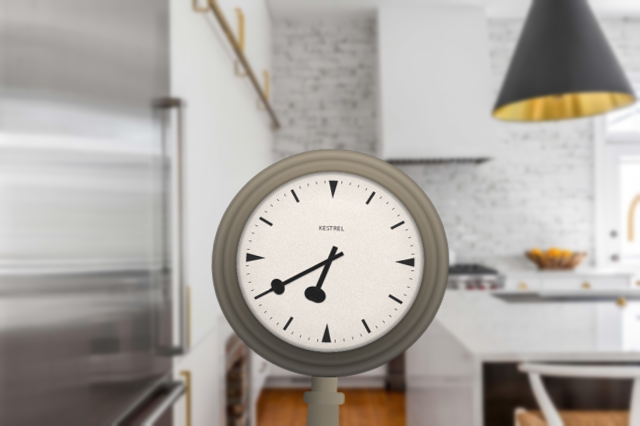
6,40
